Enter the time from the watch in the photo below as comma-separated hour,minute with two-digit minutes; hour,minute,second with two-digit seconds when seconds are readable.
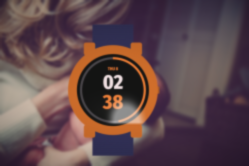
2,38
